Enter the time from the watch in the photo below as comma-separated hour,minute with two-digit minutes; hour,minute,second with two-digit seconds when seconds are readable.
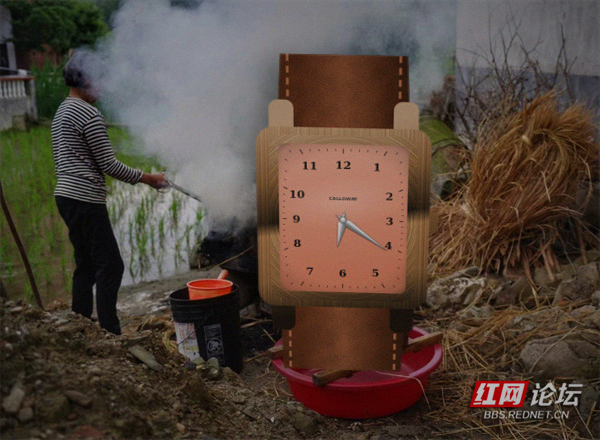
6,21
